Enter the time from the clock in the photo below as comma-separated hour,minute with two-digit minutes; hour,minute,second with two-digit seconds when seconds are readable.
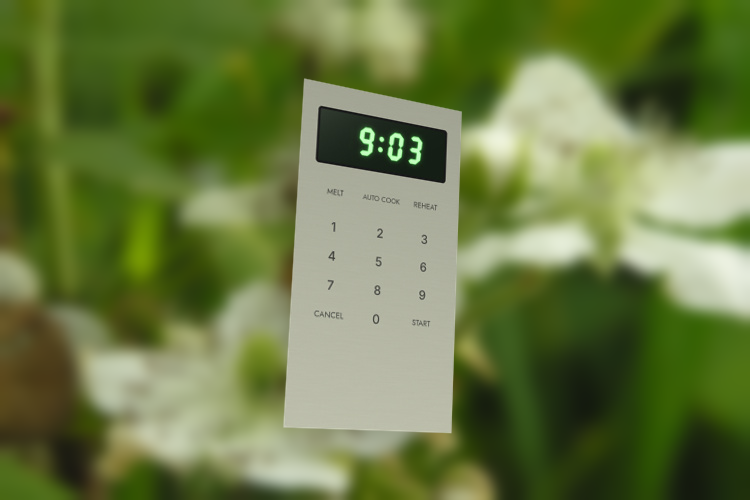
9,03
